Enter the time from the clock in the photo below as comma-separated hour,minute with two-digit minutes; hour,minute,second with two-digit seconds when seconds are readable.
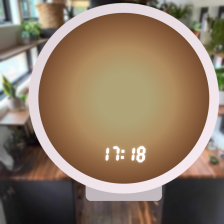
17,18
